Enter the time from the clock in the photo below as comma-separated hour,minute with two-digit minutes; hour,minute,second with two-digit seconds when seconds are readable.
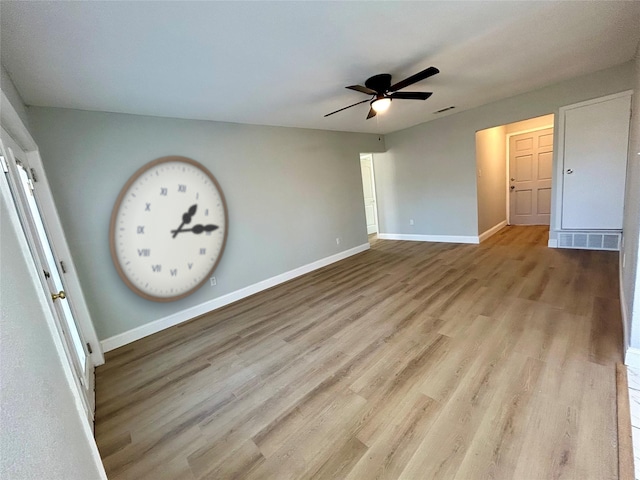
1,14
